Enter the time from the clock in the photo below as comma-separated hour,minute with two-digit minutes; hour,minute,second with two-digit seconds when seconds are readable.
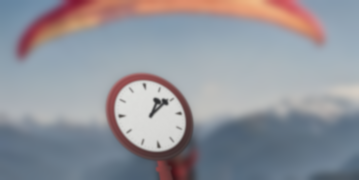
1,09
